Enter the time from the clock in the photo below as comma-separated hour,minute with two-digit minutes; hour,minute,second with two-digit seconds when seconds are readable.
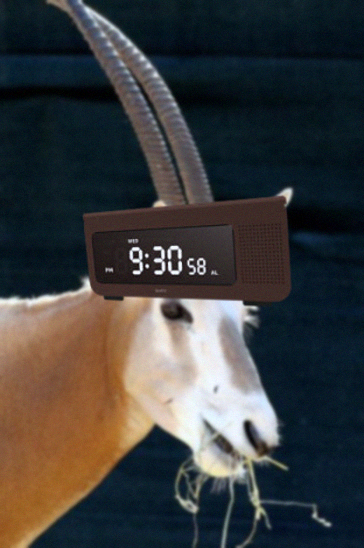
9,30,58
